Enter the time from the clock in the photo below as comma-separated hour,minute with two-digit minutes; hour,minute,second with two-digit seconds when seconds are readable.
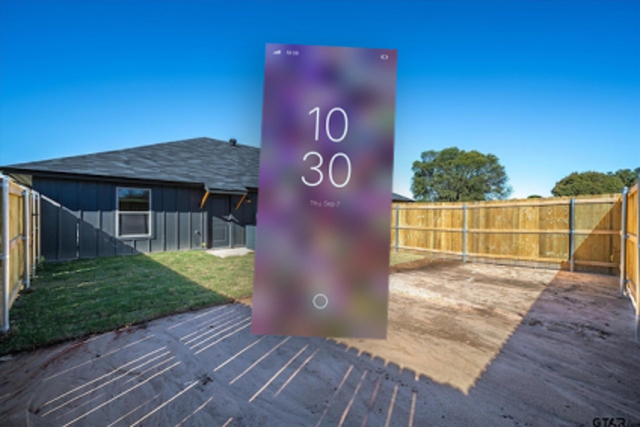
10,30
